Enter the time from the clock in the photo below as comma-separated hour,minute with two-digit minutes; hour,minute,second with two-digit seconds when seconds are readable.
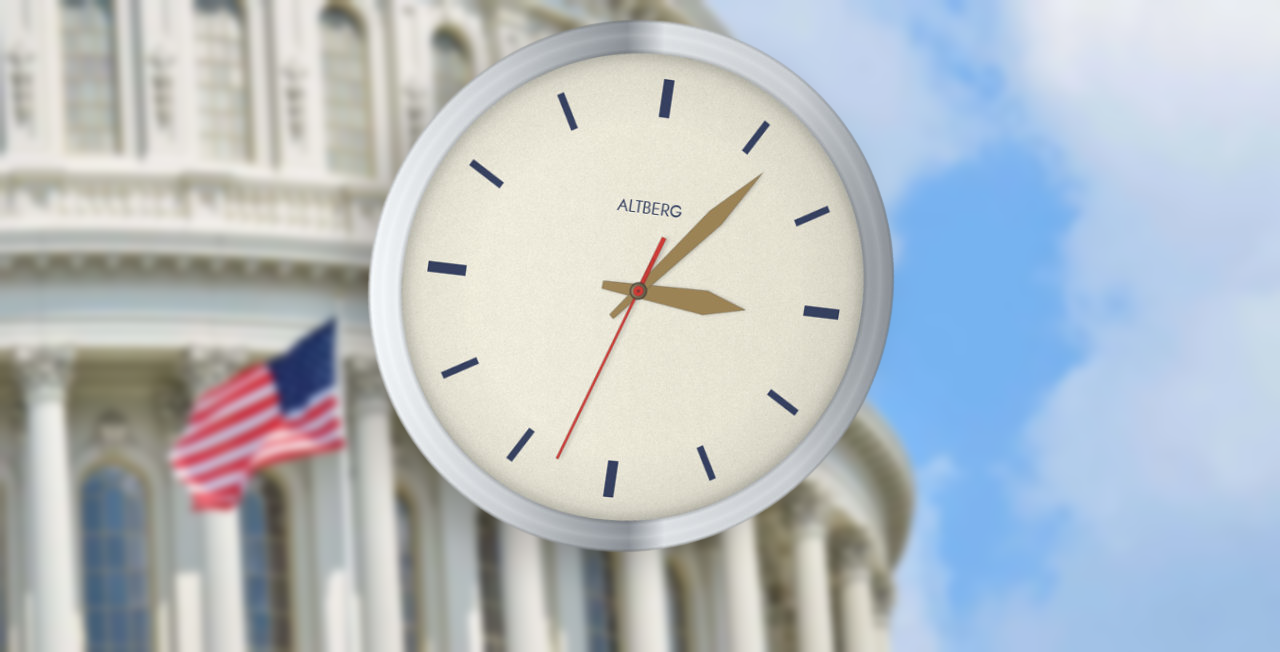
3,06,33
